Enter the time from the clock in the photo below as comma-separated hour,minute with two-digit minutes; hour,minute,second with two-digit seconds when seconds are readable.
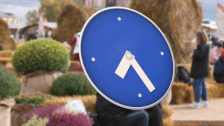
7,26
